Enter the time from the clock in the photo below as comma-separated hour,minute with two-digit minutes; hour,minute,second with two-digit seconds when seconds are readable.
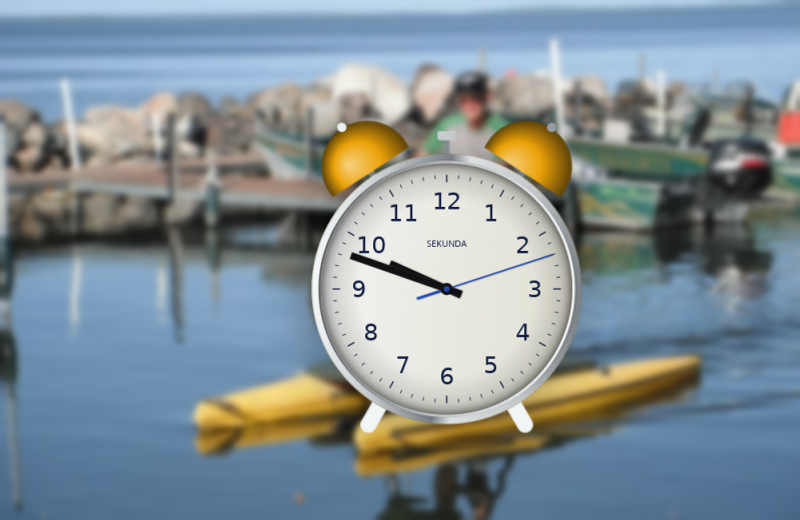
9,48,12
